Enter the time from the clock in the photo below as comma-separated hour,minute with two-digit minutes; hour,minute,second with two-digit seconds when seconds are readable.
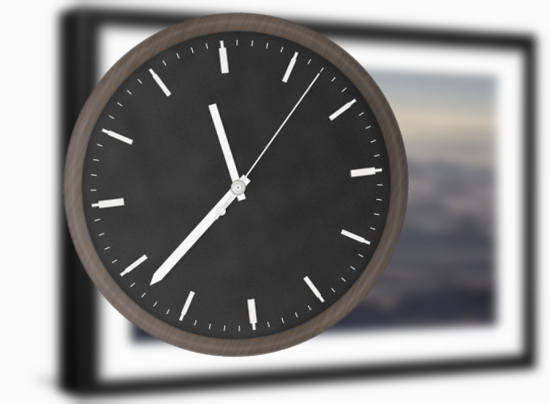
11,38,07
